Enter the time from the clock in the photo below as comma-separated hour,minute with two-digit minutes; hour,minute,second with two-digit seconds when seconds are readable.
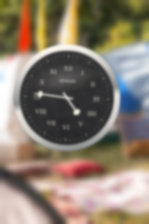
4,46
